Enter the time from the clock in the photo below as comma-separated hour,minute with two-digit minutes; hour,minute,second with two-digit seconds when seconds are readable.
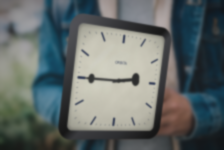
2,45
